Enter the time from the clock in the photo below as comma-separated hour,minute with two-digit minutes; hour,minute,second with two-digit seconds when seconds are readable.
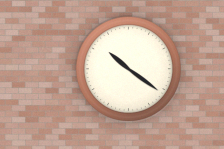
10,21
